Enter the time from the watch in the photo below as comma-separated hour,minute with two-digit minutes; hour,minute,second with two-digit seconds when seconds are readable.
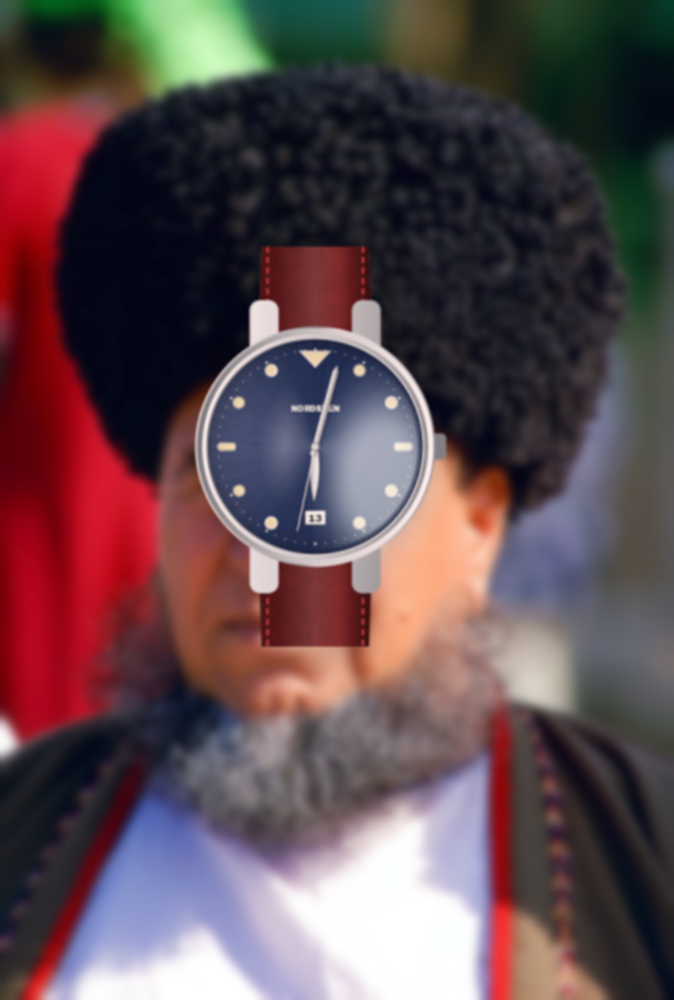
6,02,32
